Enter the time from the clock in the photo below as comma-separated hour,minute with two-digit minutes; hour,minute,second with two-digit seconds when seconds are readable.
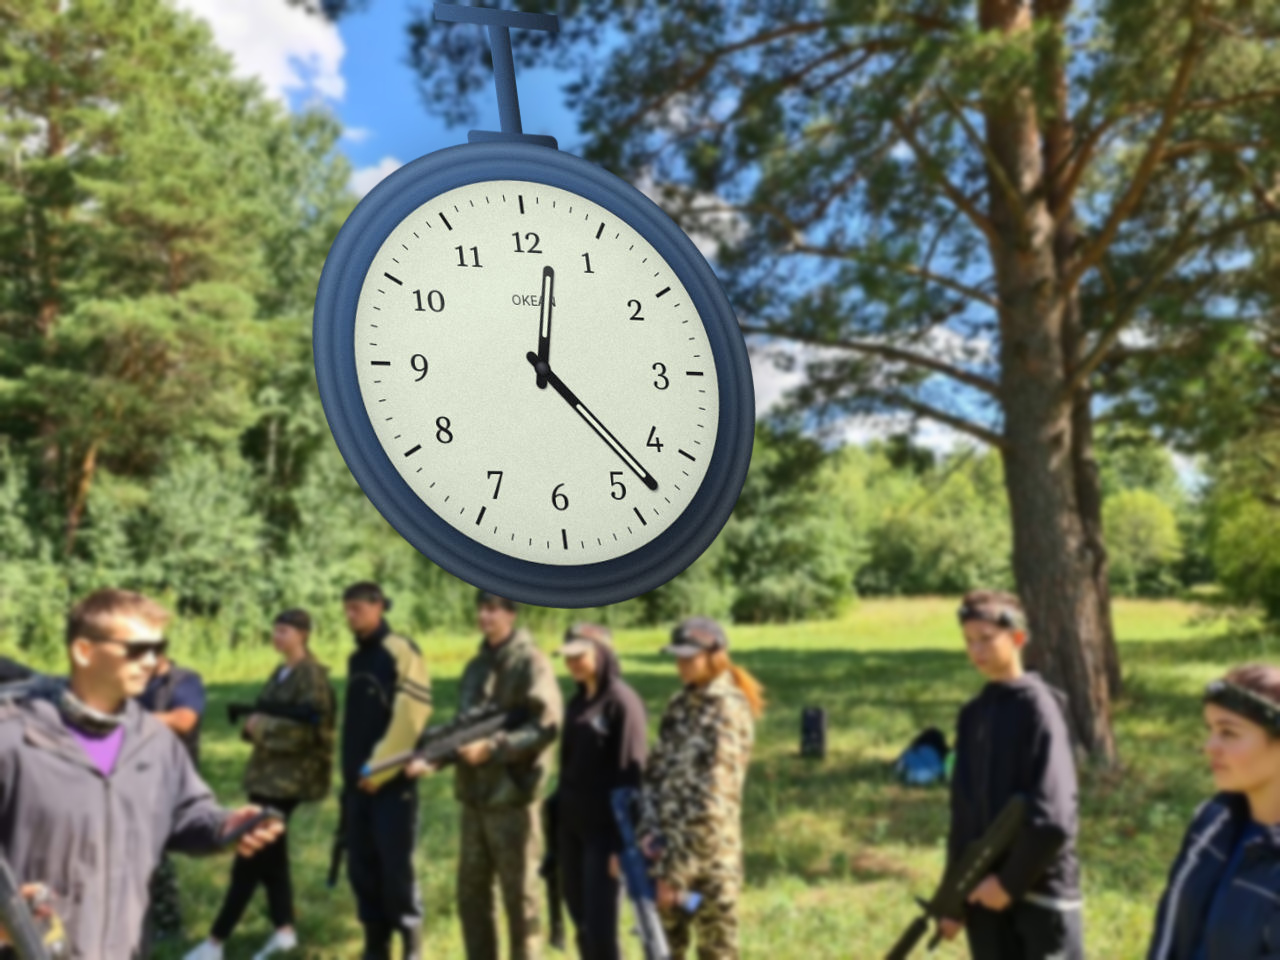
12,23
